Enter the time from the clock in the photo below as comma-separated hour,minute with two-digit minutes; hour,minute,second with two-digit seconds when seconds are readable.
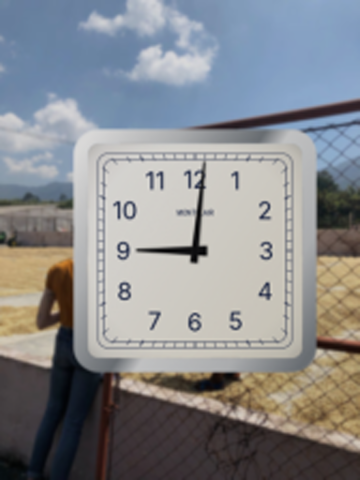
9,01
